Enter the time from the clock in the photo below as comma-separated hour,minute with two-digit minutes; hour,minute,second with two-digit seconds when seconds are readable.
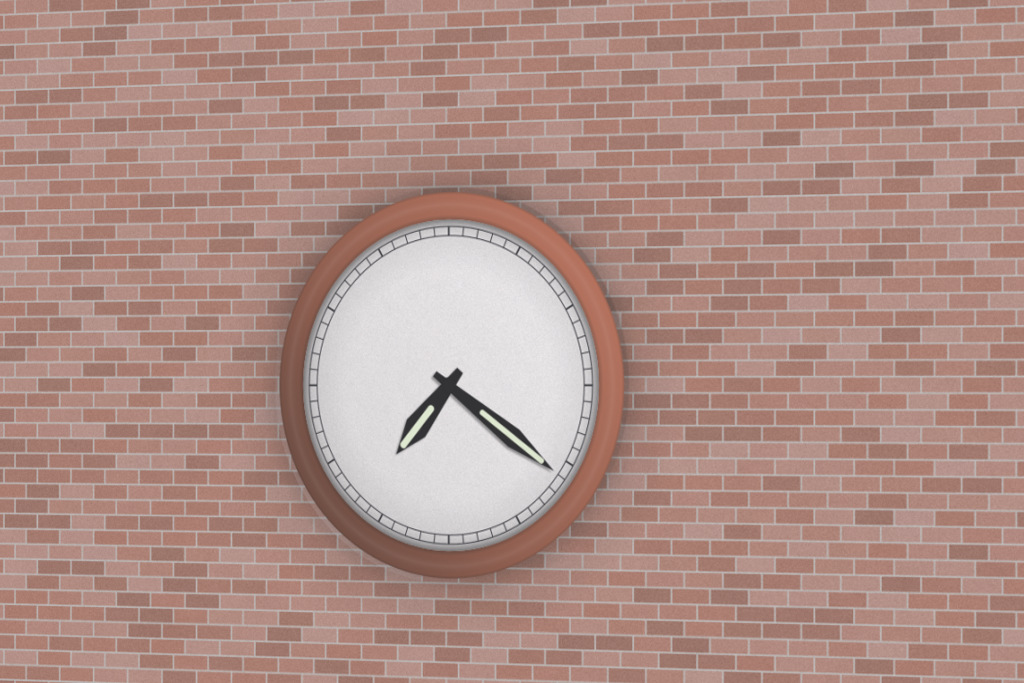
7,21
